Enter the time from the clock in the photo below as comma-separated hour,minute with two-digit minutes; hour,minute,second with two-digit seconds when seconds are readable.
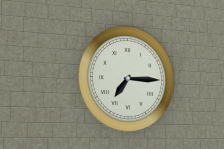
7,15
